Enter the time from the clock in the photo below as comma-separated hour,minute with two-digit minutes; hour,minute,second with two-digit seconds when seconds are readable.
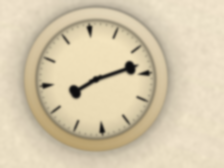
8,13
